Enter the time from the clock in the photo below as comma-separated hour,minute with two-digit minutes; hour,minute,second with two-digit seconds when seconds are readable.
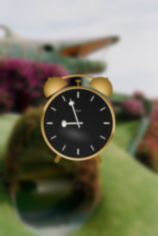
8,57
